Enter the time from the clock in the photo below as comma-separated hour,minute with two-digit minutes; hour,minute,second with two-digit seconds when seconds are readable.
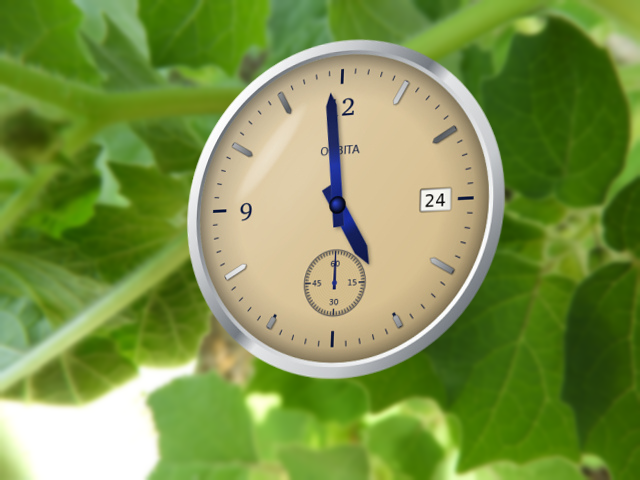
4,59
